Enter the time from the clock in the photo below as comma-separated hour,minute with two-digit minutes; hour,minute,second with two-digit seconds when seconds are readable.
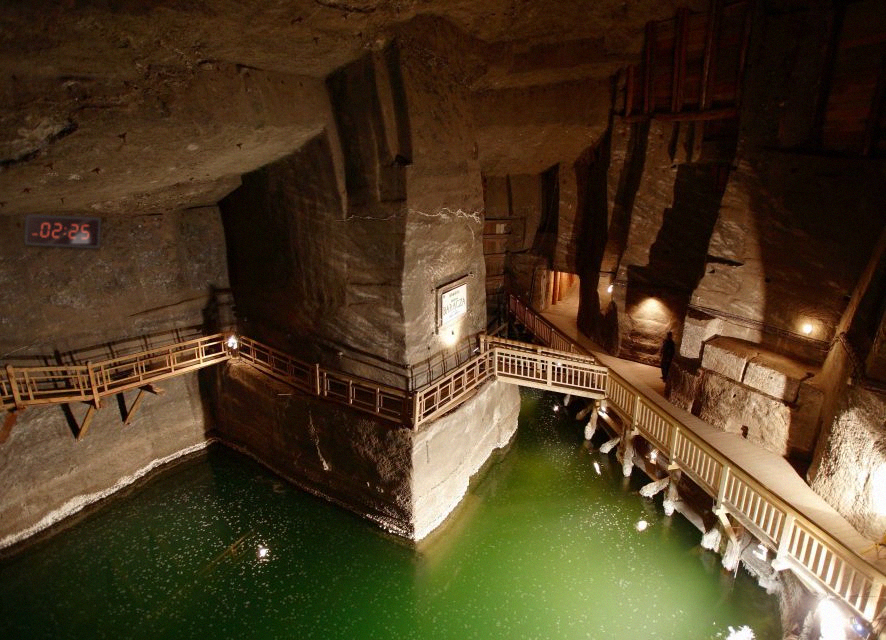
2,25
